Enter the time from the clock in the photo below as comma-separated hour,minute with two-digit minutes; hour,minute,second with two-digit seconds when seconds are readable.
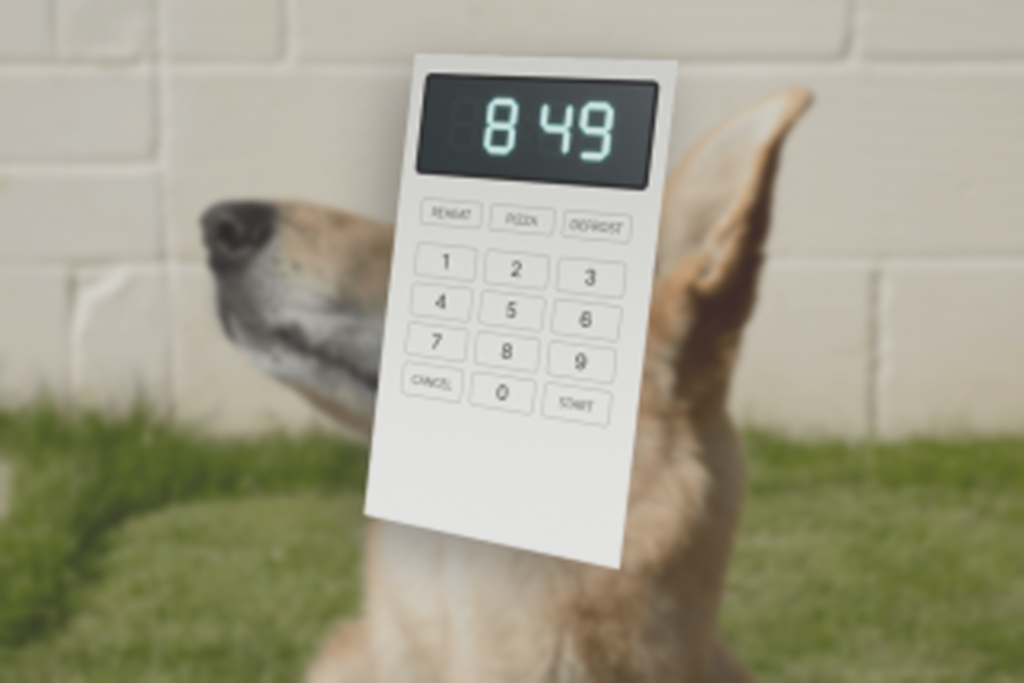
8,49
